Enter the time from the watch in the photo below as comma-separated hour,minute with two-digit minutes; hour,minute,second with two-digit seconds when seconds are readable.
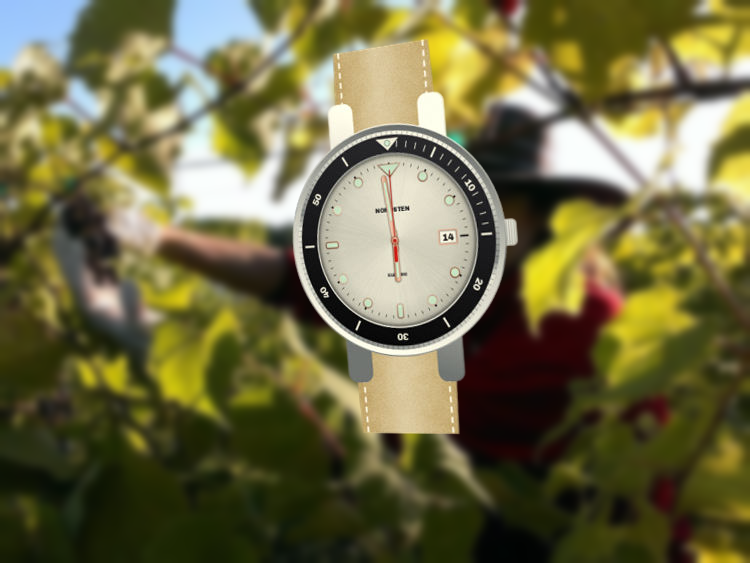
5,59,00
